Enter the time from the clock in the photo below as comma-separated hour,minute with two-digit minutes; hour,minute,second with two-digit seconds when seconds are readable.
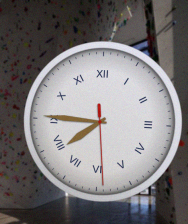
7,45,29
